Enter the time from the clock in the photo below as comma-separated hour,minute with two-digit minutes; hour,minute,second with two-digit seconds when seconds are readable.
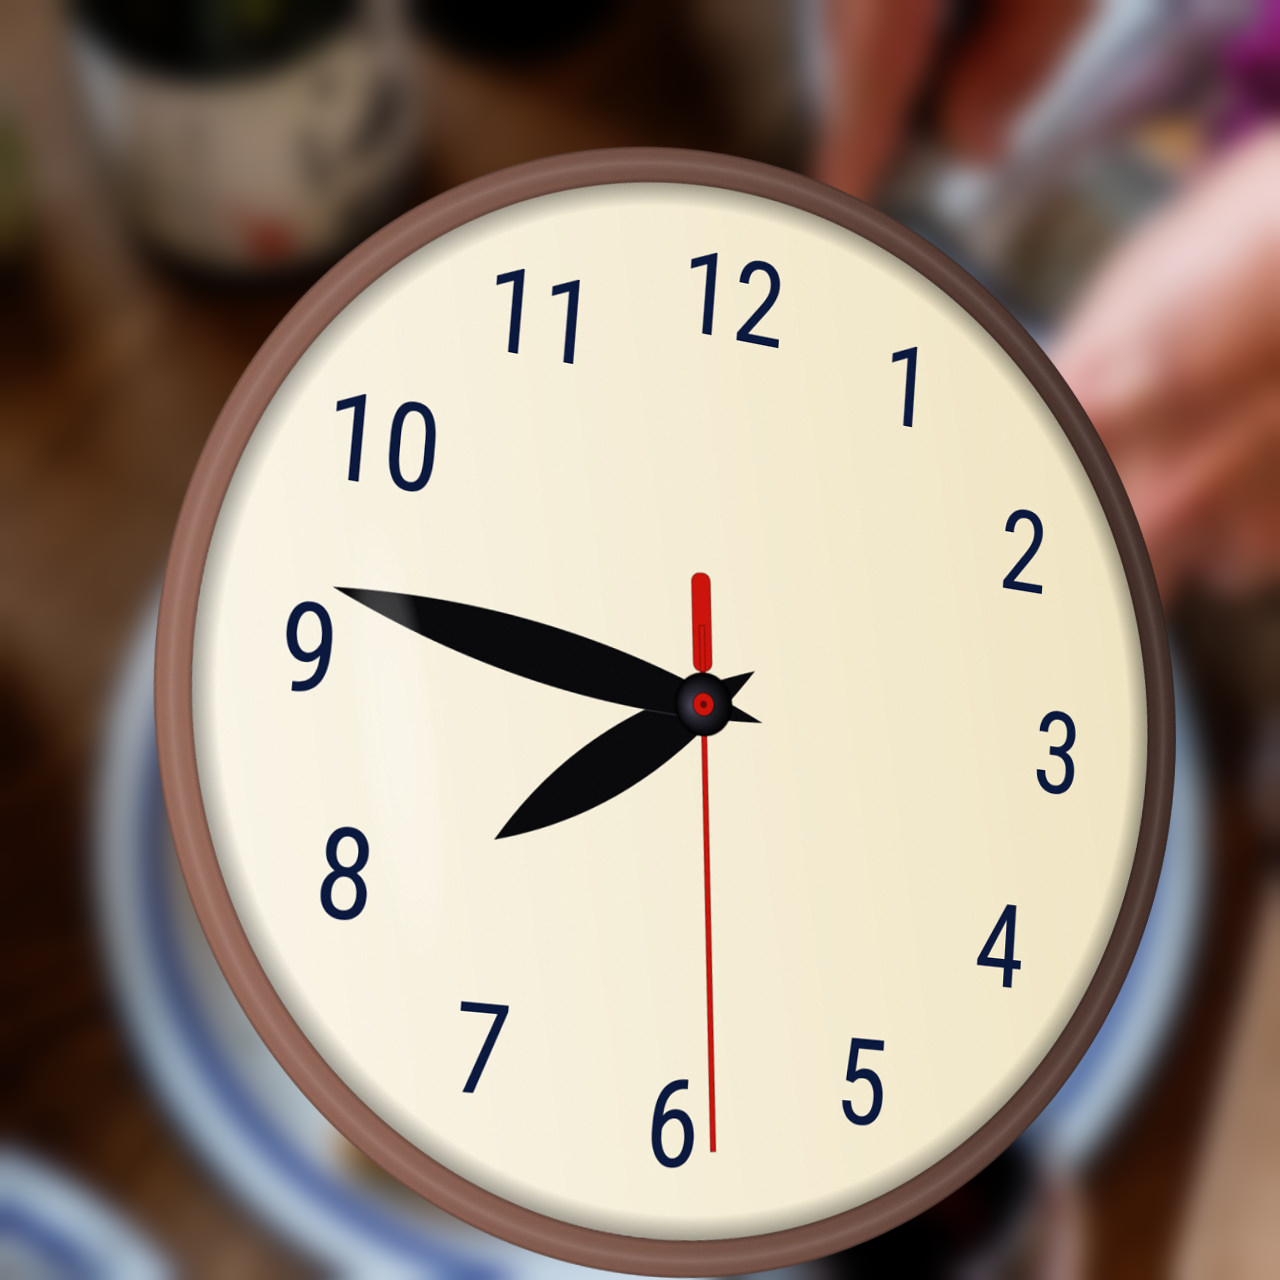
7,46,29
